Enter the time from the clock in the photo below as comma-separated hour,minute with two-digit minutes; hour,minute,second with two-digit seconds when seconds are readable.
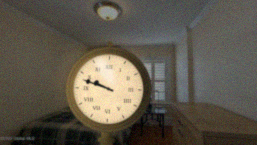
9,48
